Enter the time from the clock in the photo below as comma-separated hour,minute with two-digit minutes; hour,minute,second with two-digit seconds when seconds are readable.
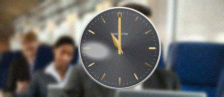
11,00
